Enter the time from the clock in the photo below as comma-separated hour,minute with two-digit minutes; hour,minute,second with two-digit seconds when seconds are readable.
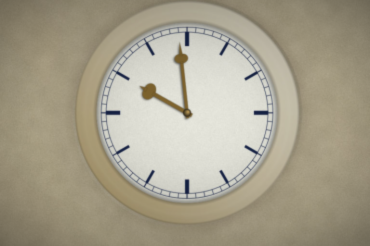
9,59
